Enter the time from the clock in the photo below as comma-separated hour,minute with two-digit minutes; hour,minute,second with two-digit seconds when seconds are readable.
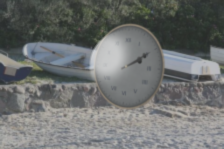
2,10
